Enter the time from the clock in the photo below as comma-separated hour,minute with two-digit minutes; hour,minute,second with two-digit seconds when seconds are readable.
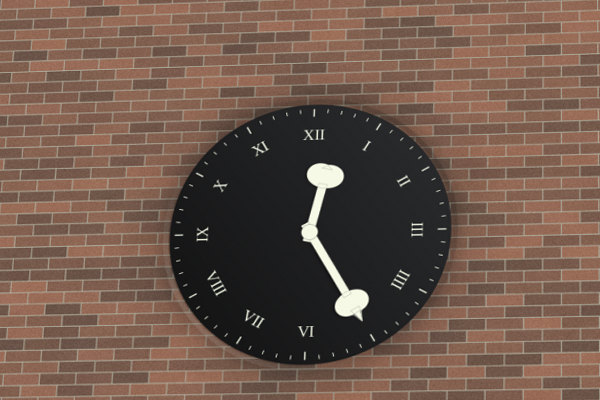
12,25
